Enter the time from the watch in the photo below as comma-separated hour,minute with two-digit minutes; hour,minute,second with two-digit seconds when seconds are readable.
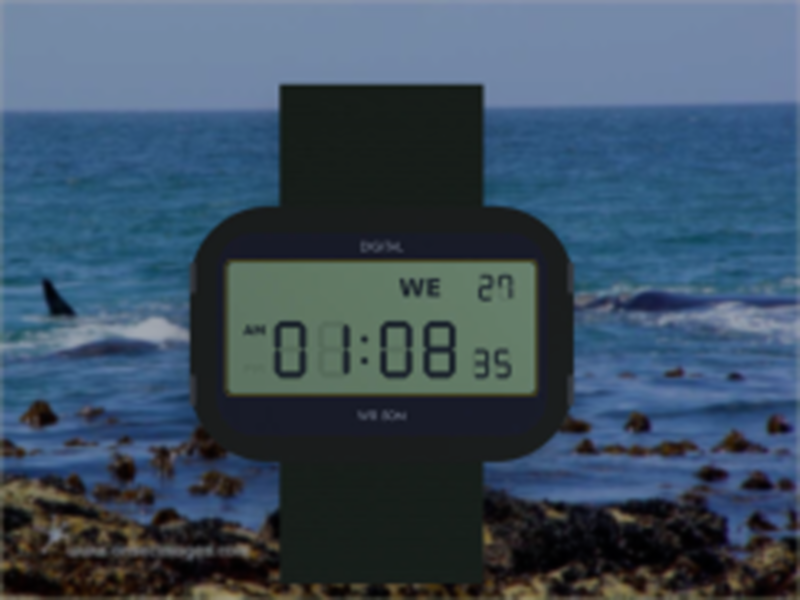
1,08,35
